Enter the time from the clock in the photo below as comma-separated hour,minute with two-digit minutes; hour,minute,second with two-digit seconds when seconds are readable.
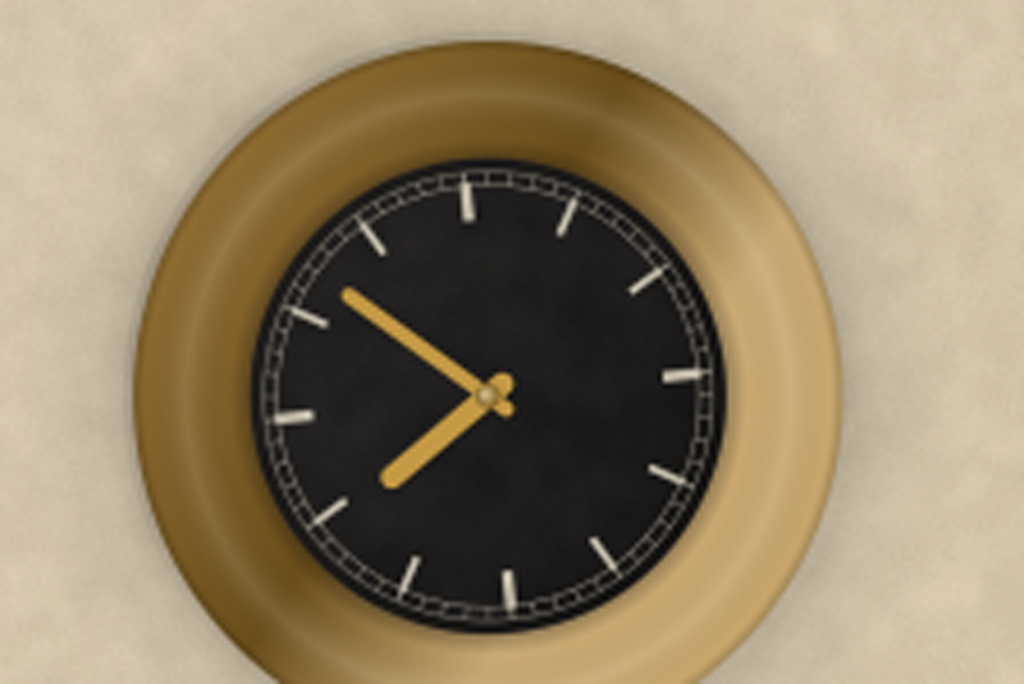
7,52
